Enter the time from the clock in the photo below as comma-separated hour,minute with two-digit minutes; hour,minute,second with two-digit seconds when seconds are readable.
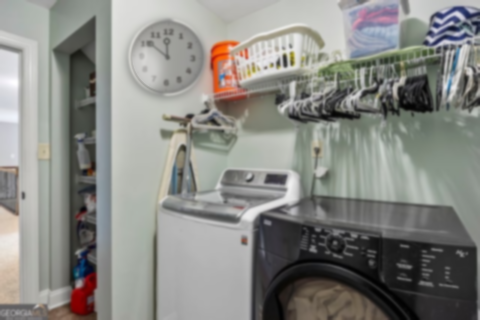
11,51
